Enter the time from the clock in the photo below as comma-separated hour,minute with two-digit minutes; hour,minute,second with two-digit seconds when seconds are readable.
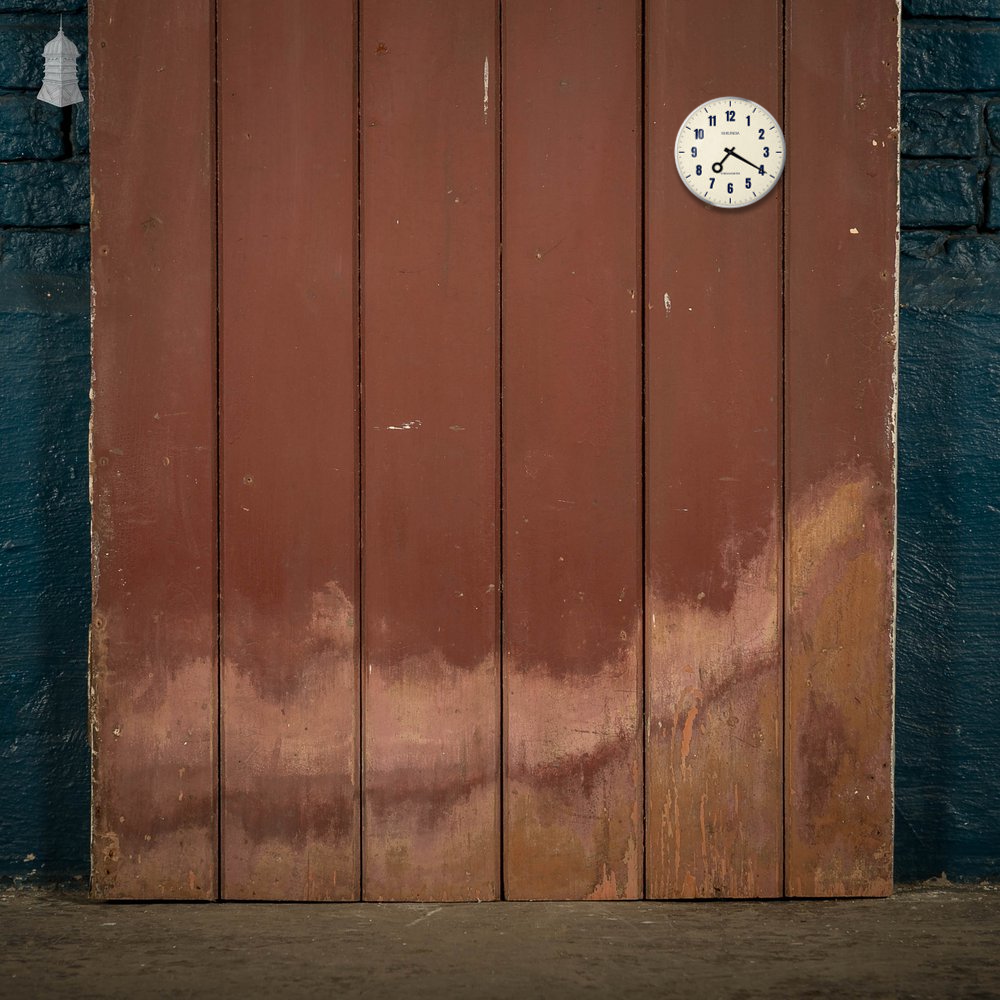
7,20
